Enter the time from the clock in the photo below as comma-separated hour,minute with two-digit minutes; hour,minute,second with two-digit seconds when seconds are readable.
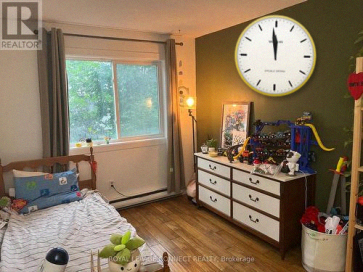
11,59
